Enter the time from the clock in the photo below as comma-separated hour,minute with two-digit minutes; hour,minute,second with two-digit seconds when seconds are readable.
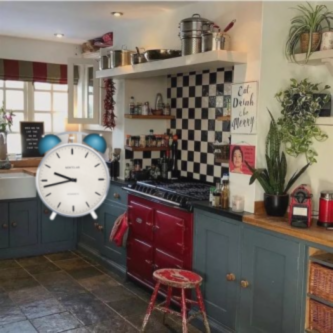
9,43
